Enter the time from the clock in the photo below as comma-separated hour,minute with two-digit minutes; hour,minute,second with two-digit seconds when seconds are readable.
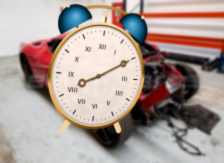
8,10
